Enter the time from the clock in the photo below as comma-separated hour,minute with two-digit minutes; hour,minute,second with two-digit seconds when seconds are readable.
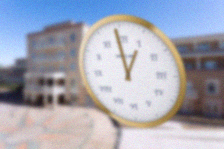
12,59
